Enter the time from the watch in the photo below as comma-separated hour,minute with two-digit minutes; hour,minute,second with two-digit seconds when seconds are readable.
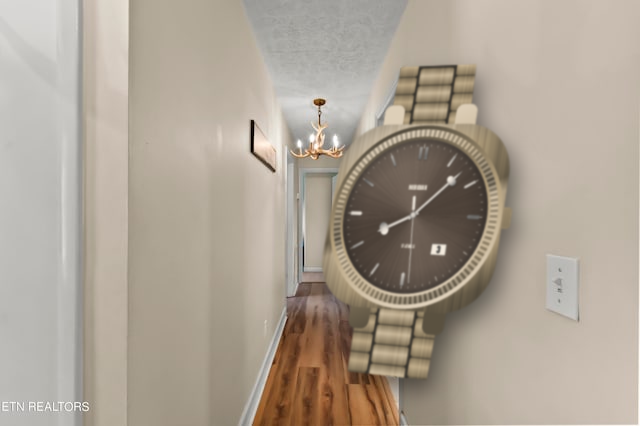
8,07,29
